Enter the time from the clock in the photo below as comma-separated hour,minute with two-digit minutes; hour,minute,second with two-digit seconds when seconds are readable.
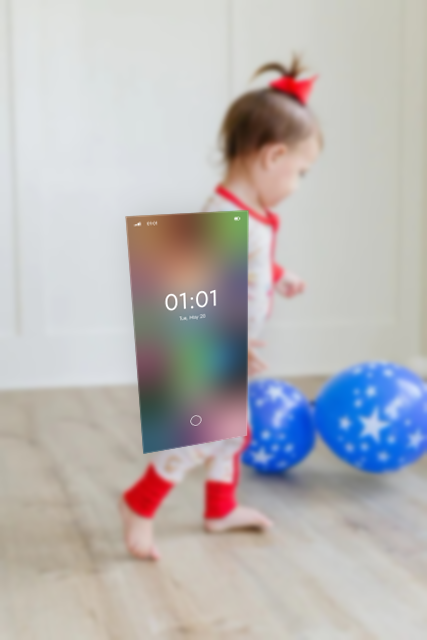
1,01
